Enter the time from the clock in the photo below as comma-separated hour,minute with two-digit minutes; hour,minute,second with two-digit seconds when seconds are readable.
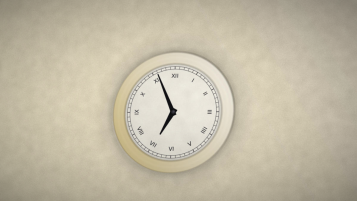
6,56
